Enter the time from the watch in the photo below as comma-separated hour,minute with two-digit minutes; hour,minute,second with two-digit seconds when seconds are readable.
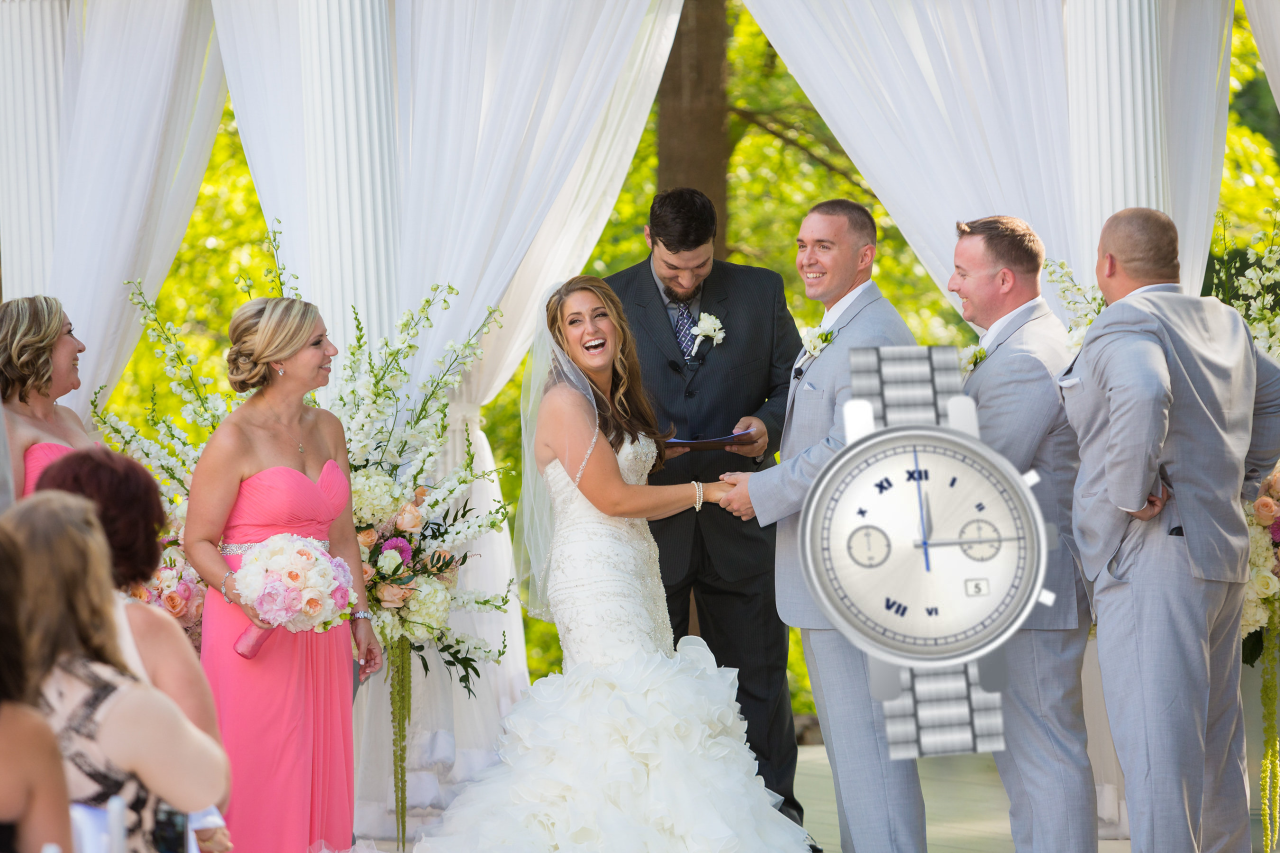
12,15
